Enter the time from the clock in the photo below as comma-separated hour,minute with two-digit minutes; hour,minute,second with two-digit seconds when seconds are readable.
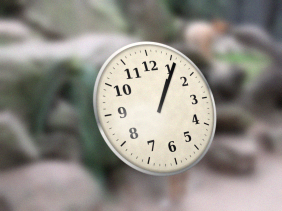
1,06
